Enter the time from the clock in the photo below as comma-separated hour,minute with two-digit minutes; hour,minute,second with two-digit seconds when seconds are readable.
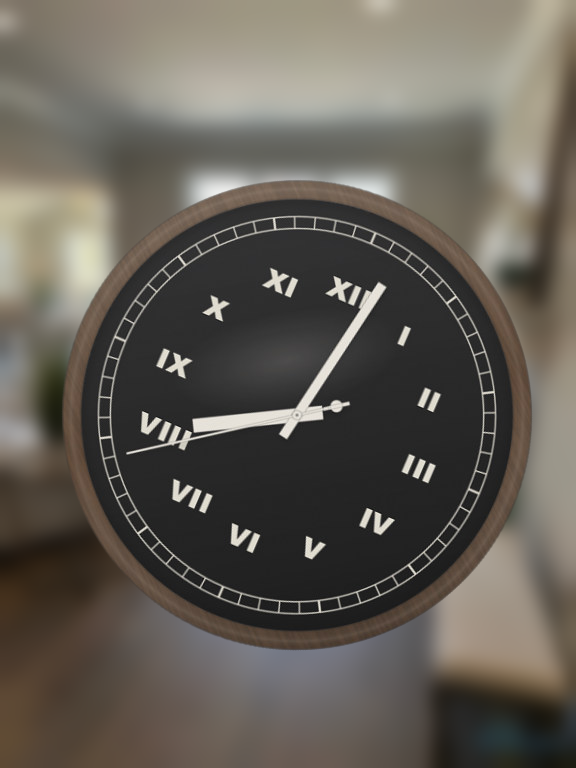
8,01,39
